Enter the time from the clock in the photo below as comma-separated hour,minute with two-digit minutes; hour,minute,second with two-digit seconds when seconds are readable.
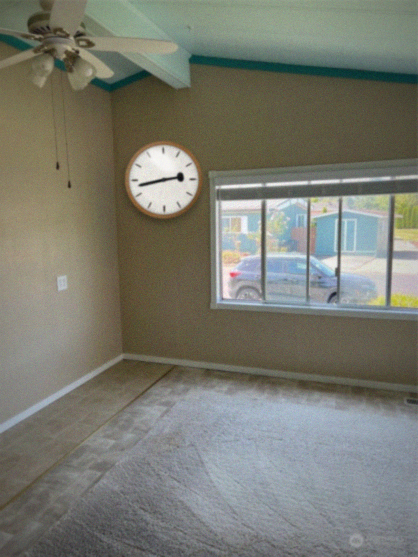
2,43
